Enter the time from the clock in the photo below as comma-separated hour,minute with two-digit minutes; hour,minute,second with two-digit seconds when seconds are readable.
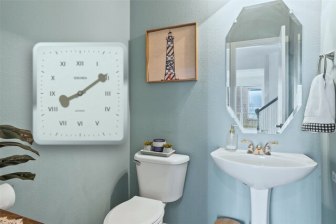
8,09
